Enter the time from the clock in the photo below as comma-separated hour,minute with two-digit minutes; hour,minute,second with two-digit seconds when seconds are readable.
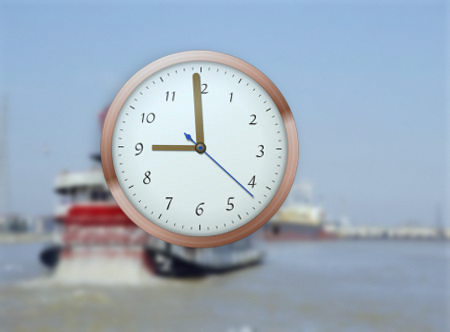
8,59,22
